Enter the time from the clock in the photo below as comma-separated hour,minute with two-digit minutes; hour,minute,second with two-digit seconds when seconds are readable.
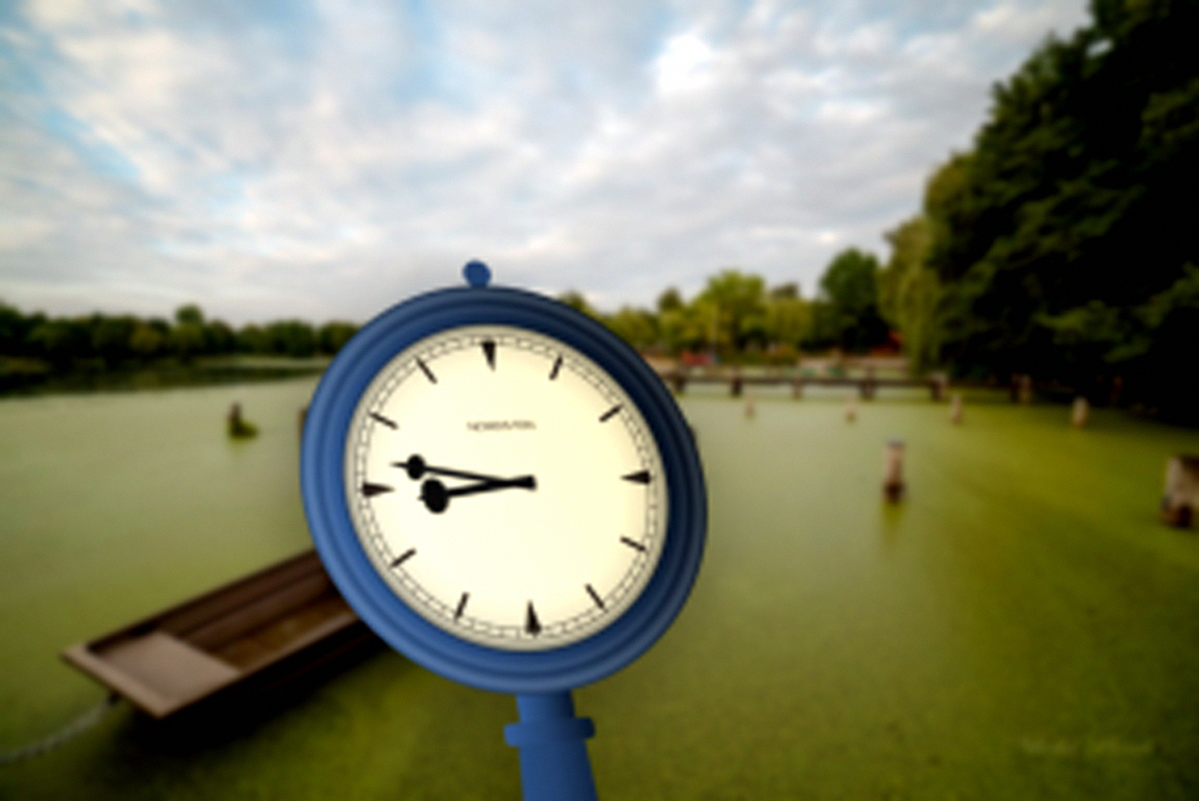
8,47
